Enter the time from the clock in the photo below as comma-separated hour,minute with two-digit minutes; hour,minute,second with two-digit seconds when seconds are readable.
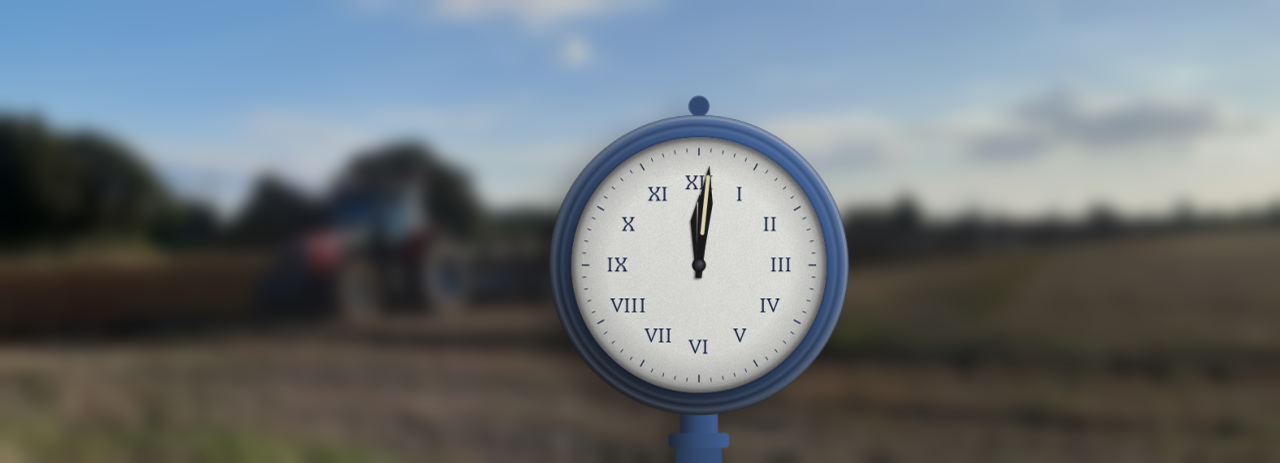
12,01
